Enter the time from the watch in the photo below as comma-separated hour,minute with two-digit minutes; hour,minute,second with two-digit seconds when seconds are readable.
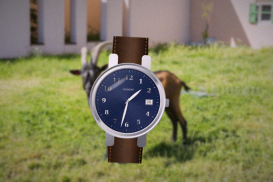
1,32
